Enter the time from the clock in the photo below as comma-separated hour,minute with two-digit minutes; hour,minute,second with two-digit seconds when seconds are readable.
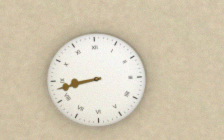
8,43
